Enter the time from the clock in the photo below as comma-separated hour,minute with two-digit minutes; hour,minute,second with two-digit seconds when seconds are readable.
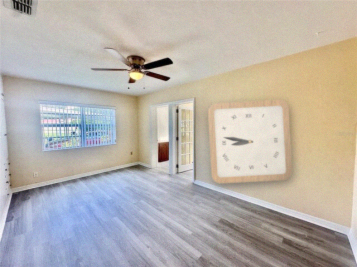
8,47
